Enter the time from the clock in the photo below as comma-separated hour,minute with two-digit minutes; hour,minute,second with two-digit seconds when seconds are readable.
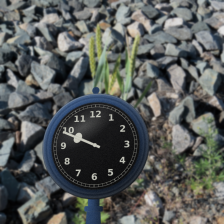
9,49
